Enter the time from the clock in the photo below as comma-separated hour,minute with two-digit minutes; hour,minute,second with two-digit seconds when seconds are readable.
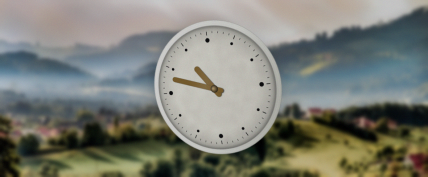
10,48
